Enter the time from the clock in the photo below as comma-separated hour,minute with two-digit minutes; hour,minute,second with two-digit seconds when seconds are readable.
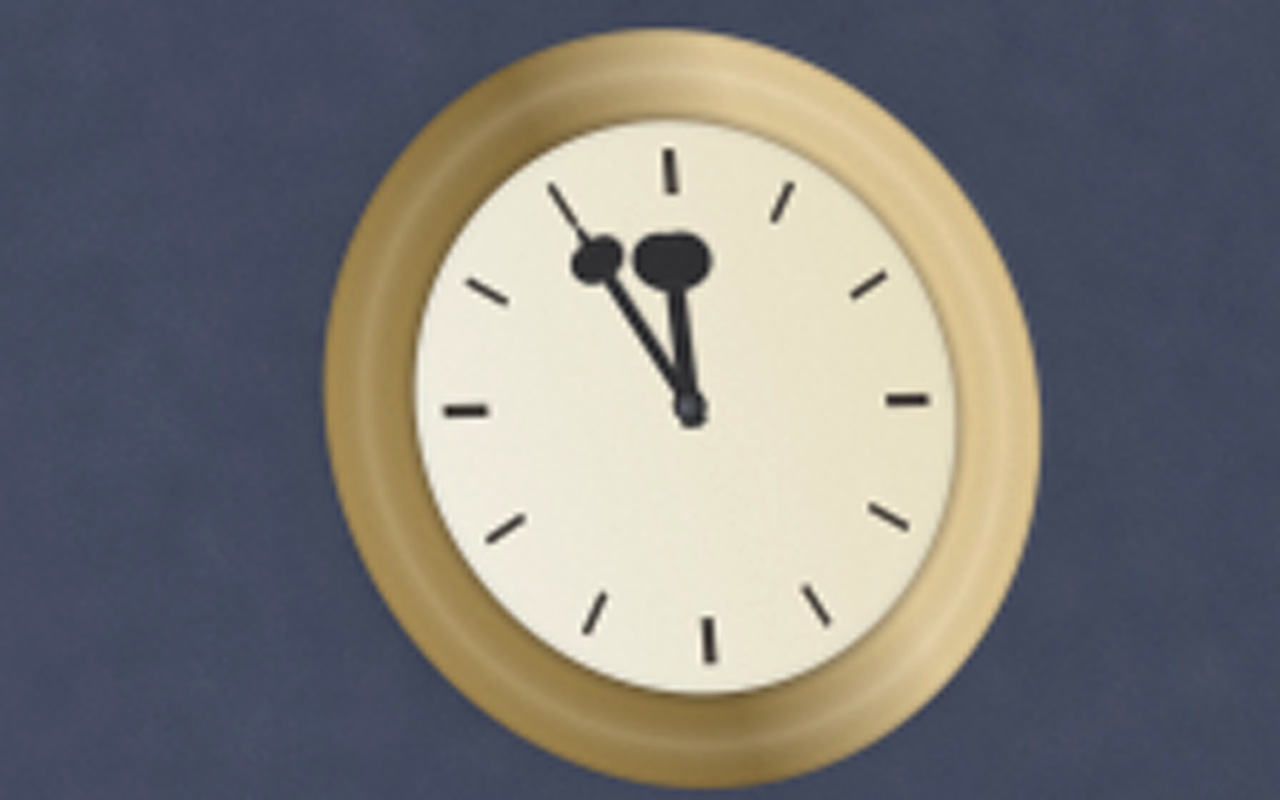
11,55
